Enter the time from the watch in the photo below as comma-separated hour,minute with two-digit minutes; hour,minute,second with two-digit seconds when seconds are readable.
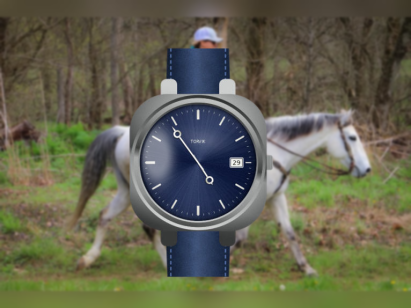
4,54
